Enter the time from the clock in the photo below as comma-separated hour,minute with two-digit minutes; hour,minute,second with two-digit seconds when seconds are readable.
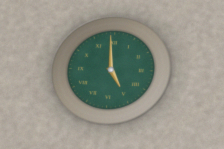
4,59
